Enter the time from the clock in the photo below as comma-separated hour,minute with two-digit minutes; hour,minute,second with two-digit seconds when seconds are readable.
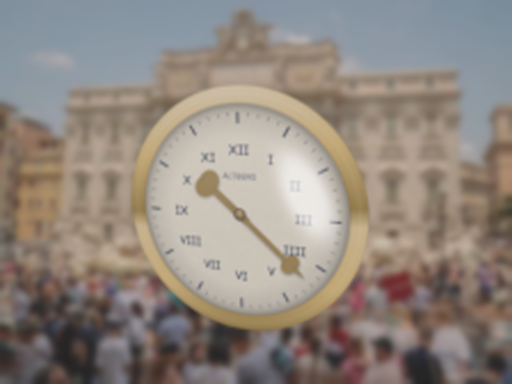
10,22
